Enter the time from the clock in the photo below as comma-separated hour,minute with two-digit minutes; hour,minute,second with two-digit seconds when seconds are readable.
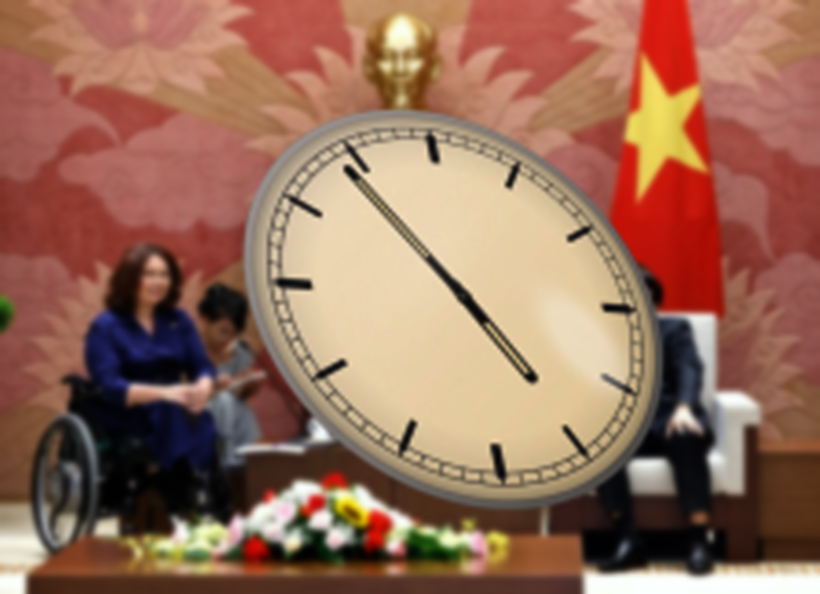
4,54
